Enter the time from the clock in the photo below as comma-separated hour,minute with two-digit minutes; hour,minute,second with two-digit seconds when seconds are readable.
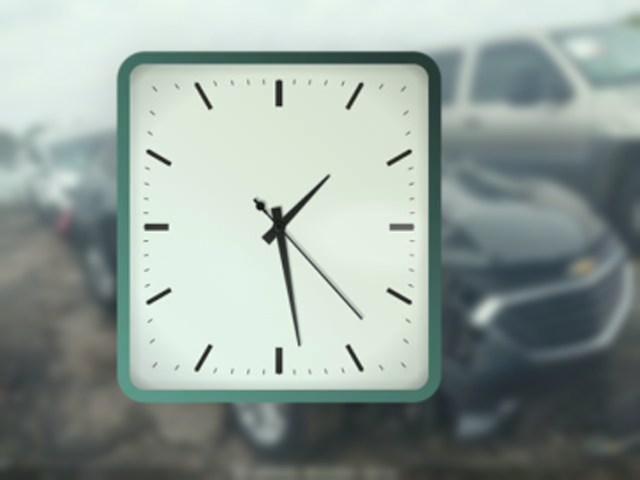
1,28,23
